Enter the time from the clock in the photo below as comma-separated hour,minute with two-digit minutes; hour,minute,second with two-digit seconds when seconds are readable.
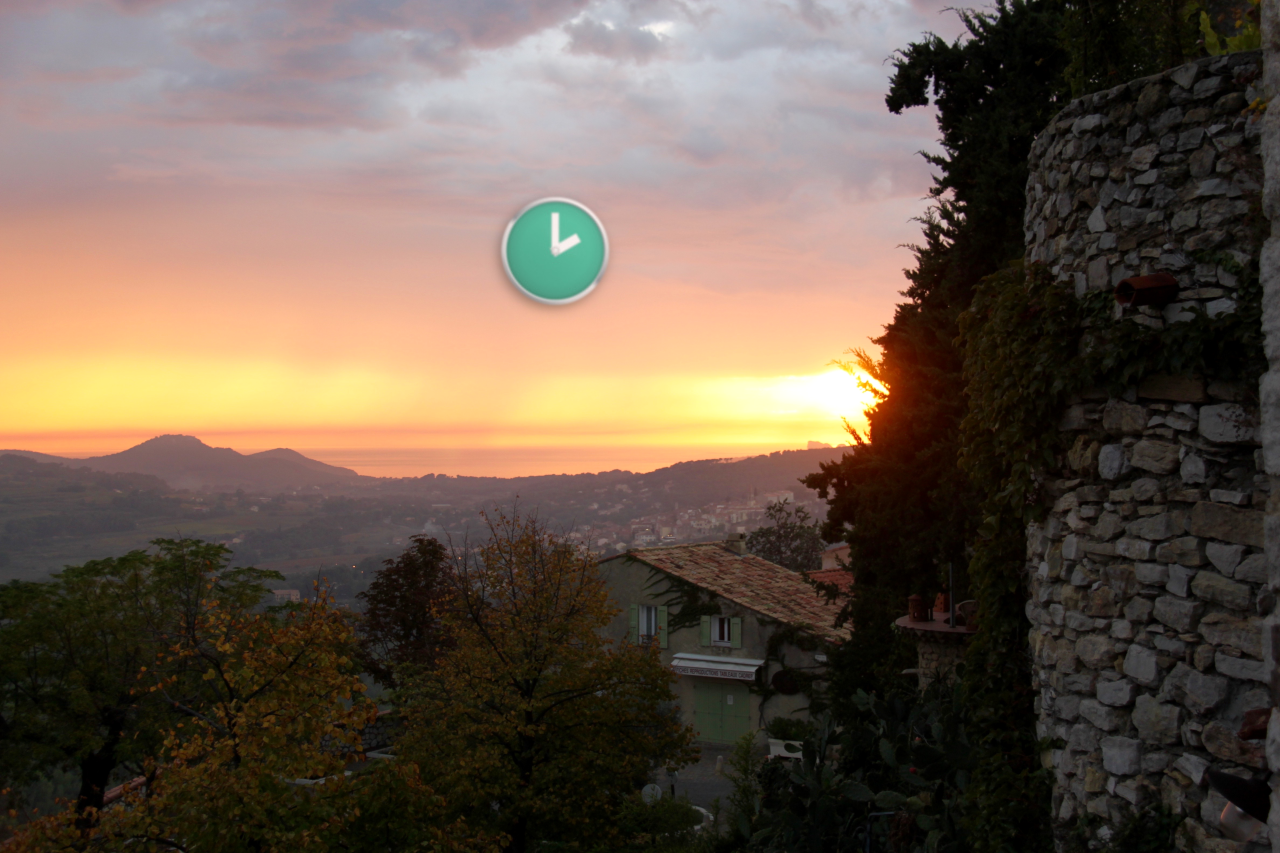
2,00
